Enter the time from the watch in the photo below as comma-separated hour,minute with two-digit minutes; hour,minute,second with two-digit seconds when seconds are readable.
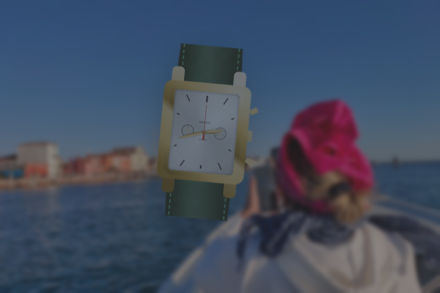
2,42
